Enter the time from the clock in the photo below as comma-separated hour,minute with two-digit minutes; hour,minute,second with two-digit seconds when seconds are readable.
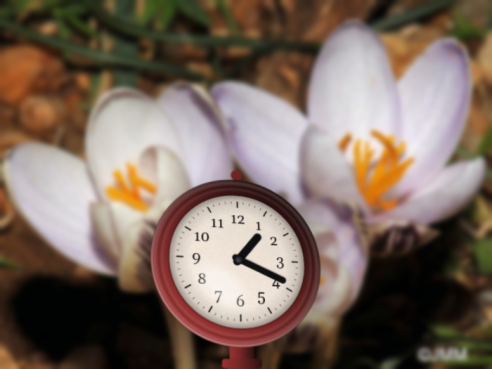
1,19
